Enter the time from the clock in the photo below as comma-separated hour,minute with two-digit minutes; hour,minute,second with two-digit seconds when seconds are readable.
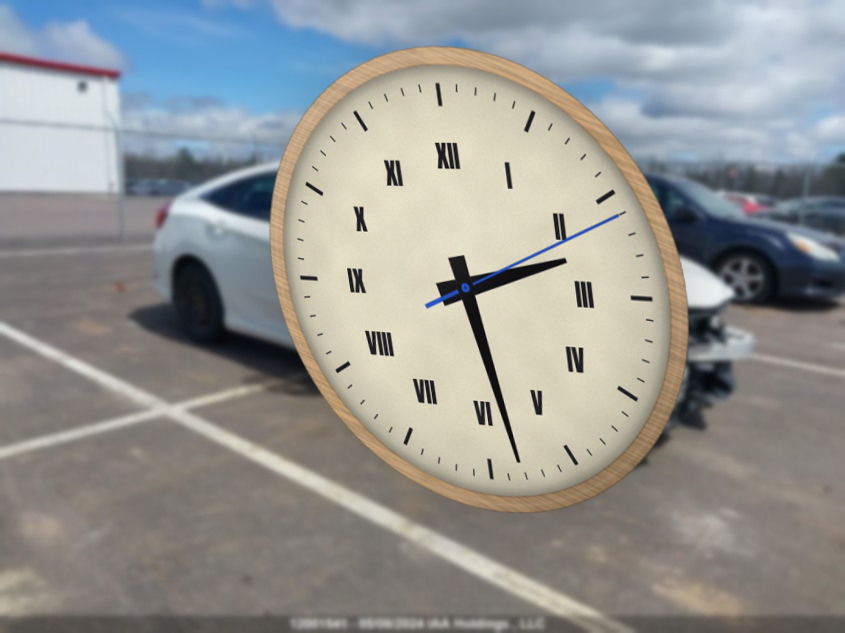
2,28,11
